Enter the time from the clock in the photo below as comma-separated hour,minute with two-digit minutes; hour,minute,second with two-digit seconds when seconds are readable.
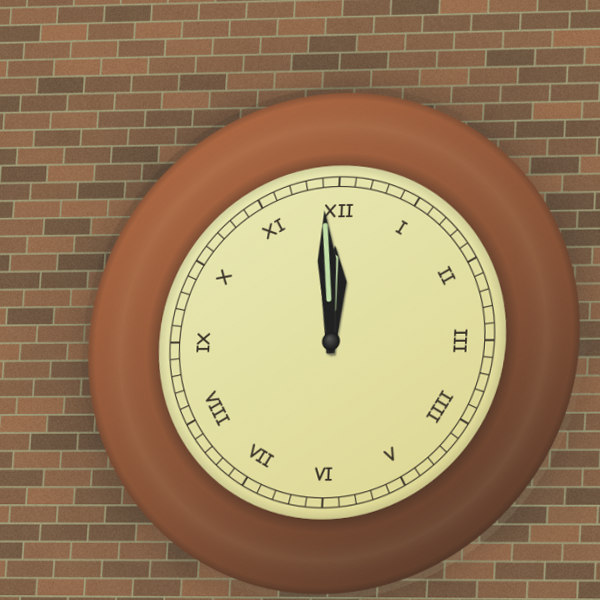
11,59
